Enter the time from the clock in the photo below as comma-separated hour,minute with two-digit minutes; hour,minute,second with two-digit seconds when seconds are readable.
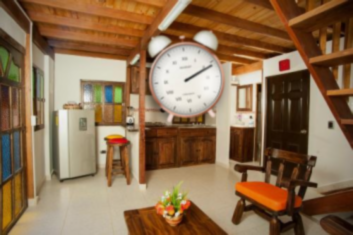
2,11
